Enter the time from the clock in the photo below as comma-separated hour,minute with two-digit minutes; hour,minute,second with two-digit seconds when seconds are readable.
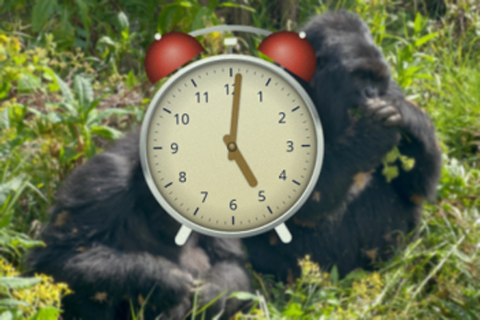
5,01
